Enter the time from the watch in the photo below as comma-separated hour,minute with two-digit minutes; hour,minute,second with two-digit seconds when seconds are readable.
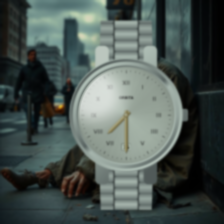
7,30
